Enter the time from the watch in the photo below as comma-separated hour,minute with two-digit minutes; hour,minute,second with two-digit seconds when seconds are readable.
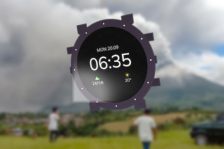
6,35
